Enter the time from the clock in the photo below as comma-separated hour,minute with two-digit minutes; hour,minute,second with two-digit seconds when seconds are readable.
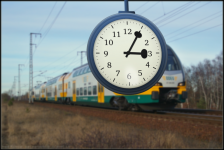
3,05
